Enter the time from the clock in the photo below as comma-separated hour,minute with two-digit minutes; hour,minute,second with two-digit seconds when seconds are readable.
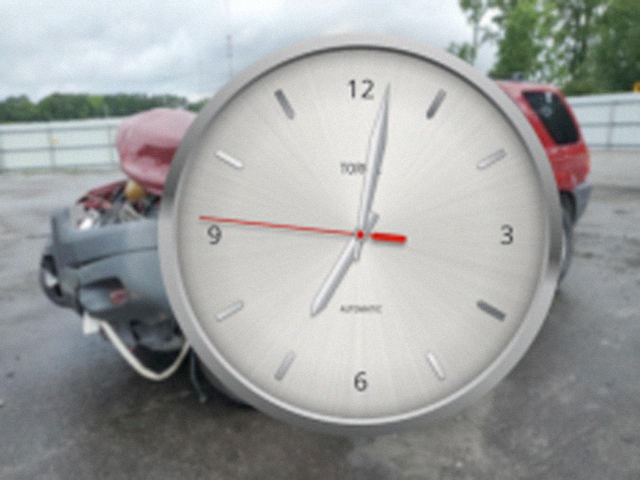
7,01,46
